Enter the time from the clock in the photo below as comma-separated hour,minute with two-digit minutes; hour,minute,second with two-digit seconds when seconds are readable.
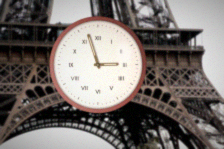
2,57
